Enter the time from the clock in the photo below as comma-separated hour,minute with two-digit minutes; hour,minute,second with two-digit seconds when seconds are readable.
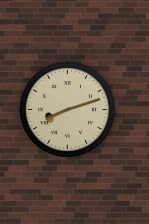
8,12
